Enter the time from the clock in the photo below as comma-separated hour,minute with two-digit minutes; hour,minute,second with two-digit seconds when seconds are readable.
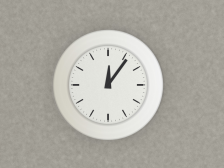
12,06
